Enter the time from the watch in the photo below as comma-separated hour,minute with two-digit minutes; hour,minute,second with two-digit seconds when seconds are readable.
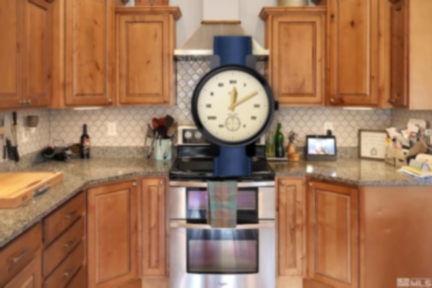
12,10
